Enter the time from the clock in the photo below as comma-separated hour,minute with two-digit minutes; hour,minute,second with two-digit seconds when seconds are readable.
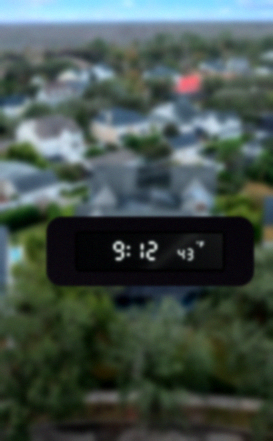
9,12
